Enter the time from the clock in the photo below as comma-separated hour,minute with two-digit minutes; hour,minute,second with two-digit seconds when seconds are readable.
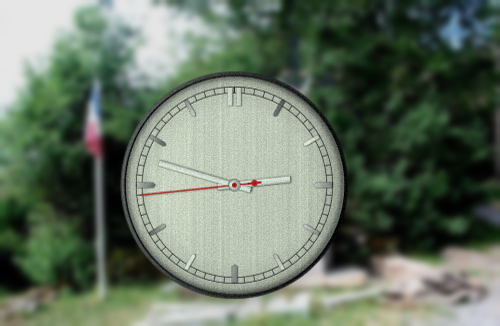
2,47,44
